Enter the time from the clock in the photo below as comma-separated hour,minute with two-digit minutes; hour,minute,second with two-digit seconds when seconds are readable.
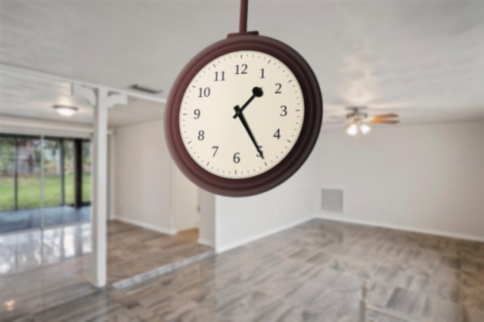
1,25
